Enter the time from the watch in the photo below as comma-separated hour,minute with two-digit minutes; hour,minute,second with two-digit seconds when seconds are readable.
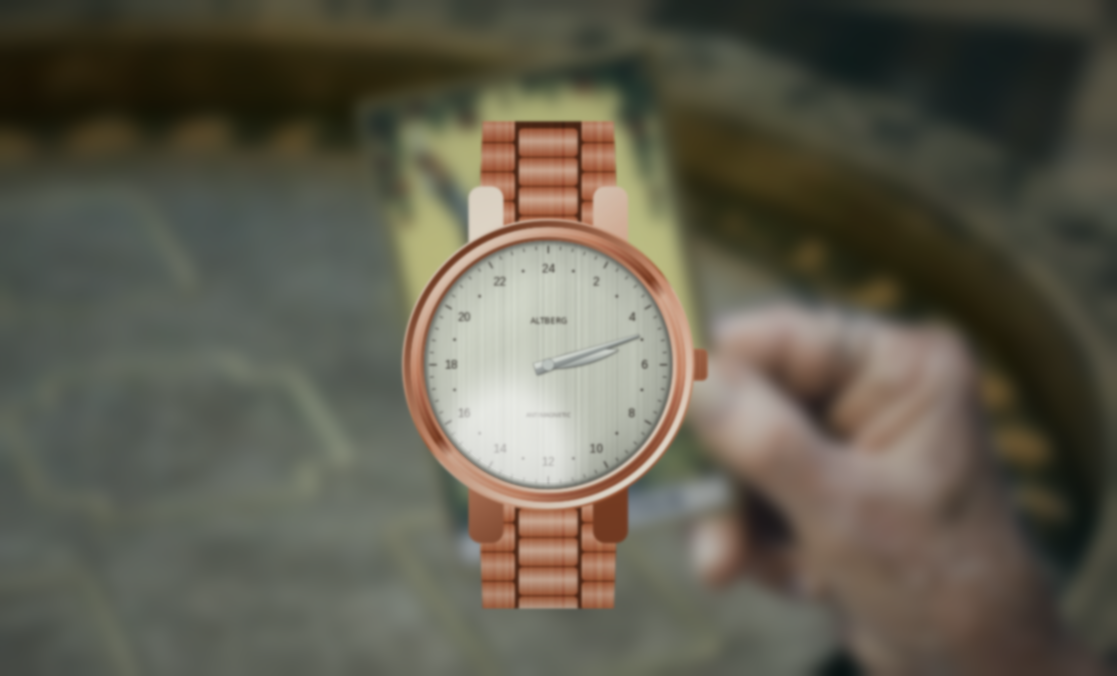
5,12
